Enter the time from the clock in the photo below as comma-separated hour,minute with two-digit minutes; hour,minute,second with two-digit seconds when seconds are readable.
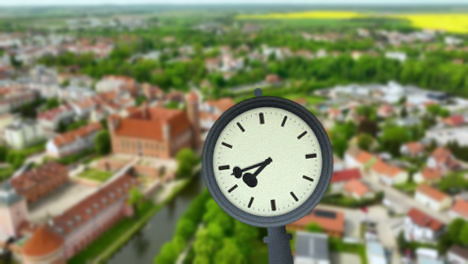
7,43
